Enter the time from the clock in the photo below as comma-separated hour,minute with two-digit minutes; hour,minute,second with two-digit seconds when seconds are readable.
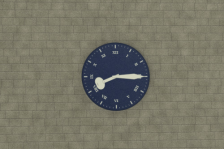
8,15
